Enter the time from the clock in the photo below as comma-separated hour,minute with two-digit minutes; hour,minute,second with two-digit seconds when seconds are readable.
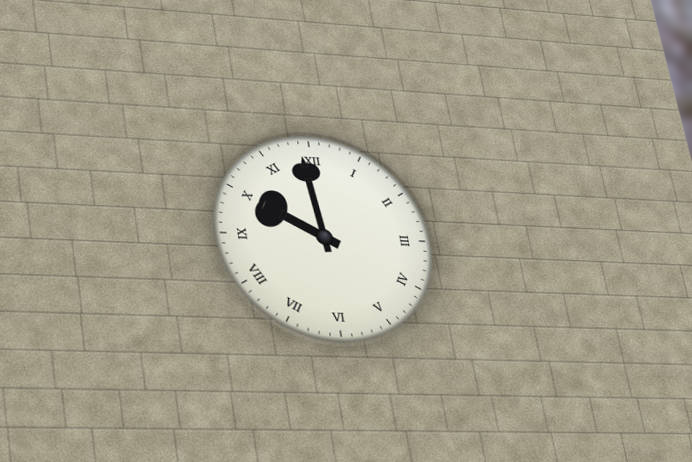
9,59
